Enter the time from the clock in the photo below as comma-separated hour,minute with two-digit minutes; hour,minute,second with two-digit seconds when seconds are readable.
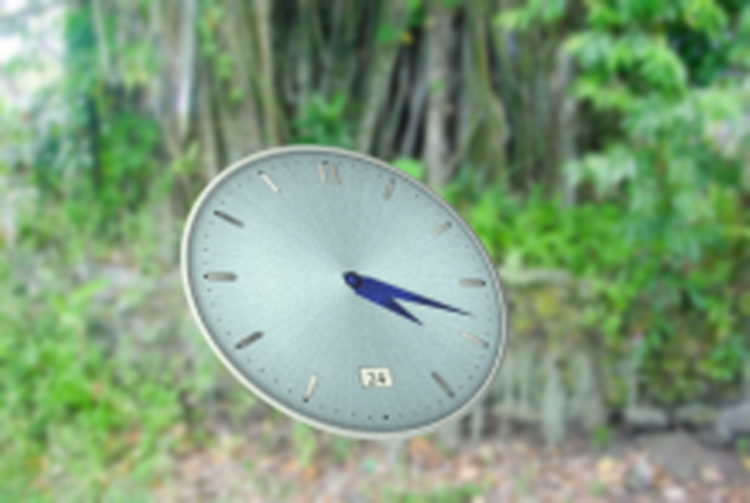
4,18
